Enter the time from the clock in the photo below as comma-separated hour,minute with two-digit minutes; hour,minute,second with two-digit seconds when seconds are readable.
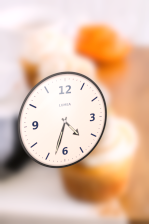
4,33
